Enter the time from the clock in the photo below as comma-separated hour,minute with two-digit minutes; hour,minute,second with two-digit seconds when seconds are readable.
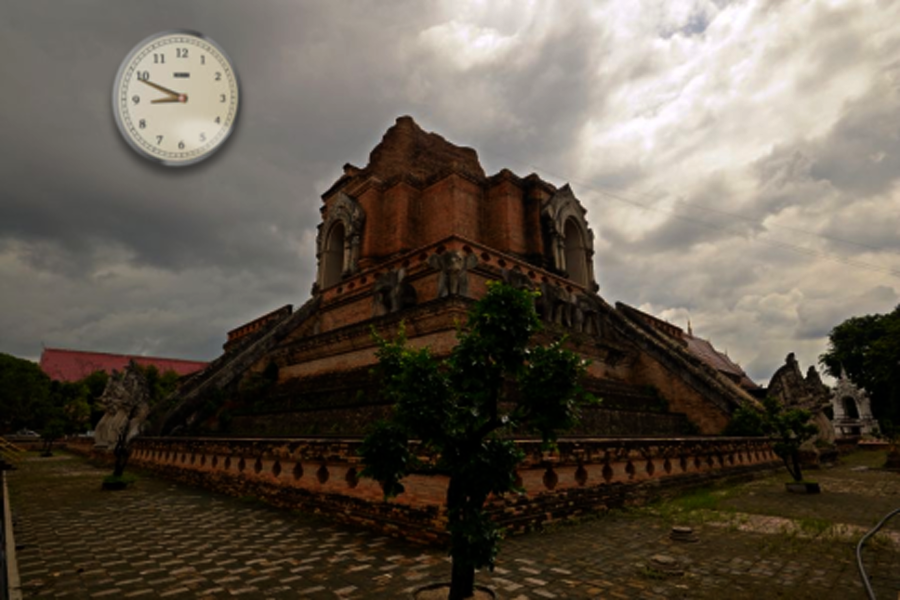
8,49
